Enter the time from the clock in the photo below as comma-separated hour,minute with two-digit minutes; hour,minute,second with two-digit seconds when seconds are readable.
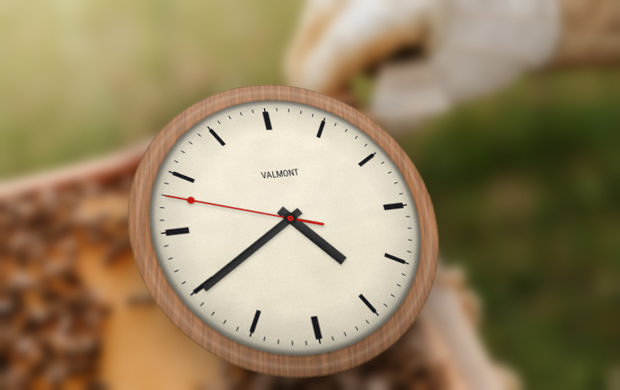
4,39,48
